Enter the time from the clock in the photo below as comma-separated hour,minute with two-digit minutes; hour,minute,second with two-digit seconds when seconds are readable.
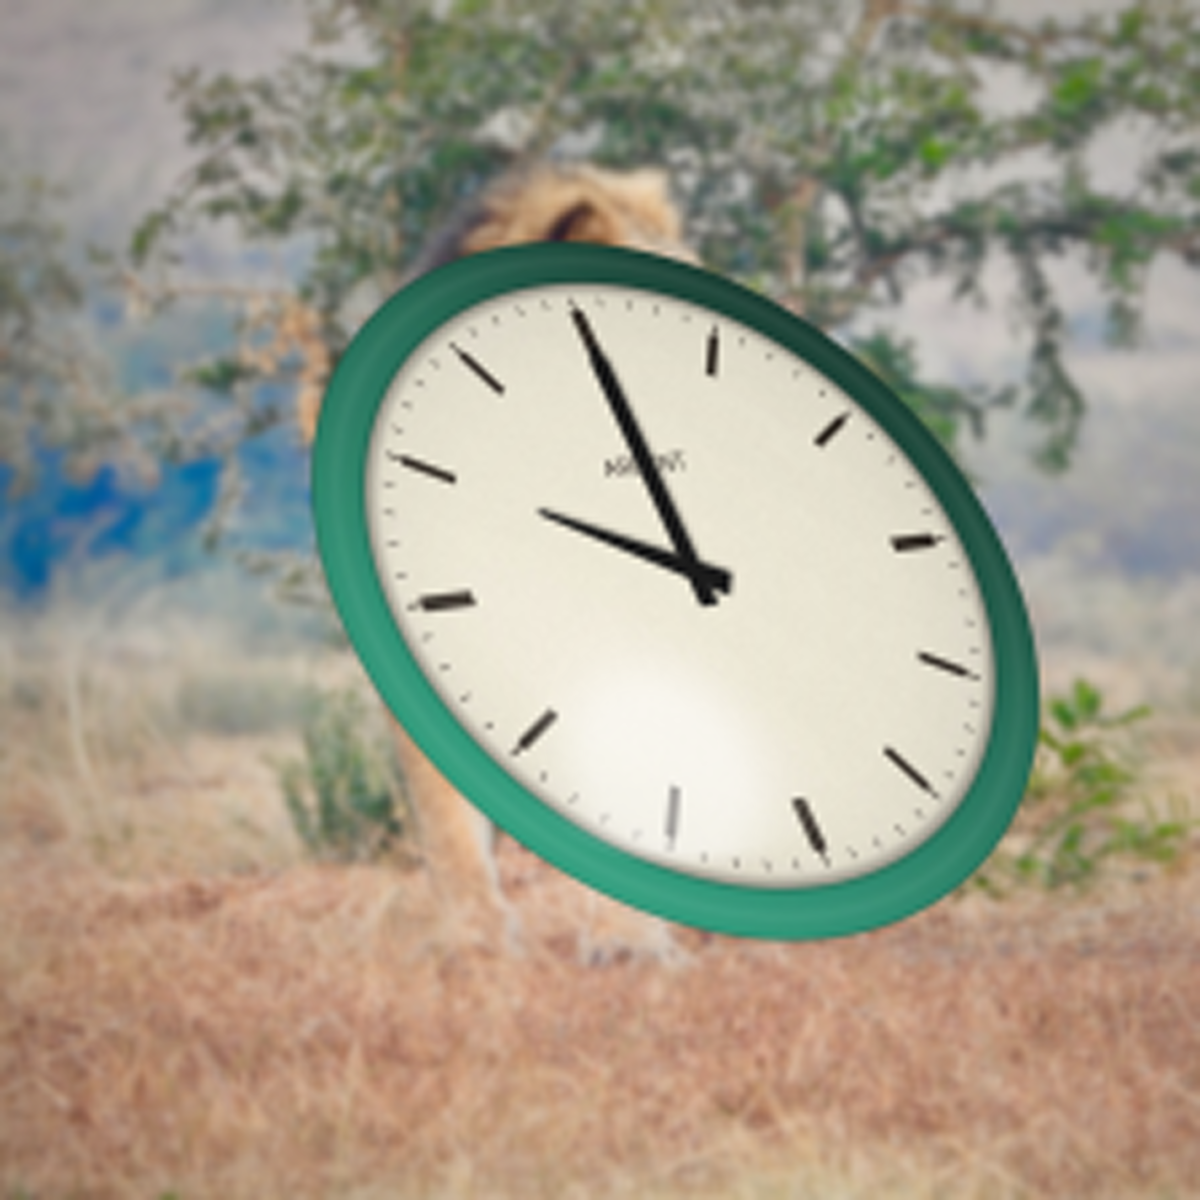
10,00
